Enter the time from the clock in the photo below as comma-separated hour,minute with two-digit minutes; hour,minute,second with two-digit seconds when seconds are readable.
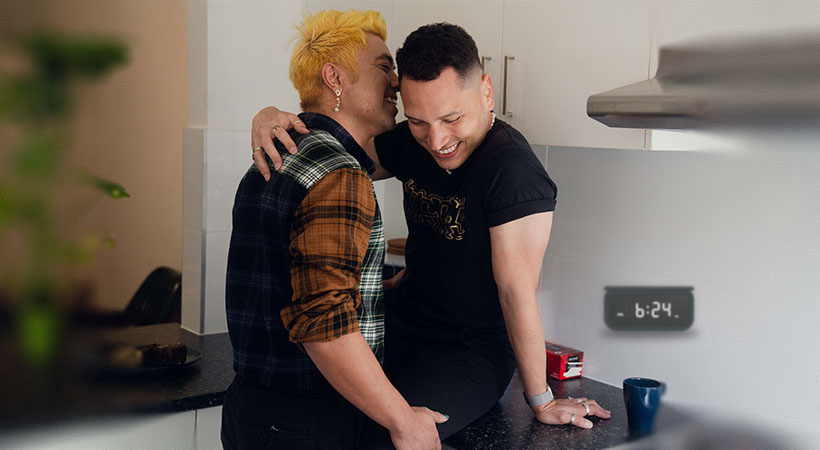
6,24
